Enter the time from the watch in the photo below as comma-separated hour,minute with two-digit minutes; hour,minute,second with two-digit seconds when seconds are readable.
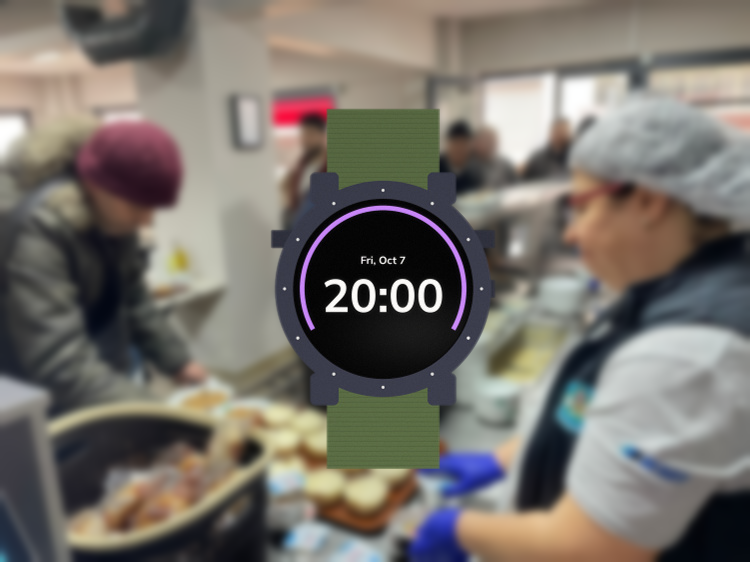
20,00
